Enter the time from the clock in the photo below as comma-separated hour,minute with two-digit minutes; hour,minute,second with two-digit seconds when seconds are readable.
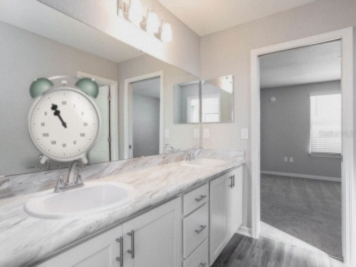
10,55
